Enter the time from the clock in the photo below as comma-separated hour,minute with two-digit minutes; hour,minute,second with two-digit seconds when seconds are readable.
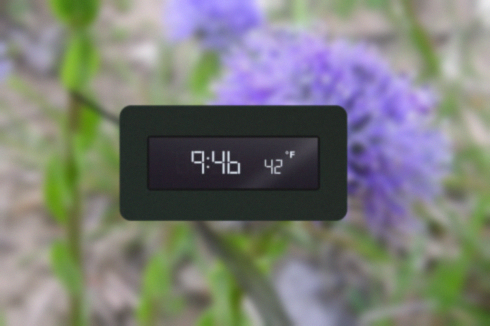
9,46
